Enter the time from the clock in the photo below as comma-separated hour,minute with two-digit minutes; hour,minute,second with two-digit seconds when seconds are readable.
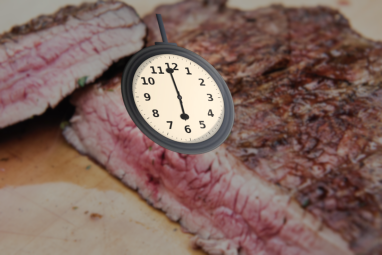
5,59
